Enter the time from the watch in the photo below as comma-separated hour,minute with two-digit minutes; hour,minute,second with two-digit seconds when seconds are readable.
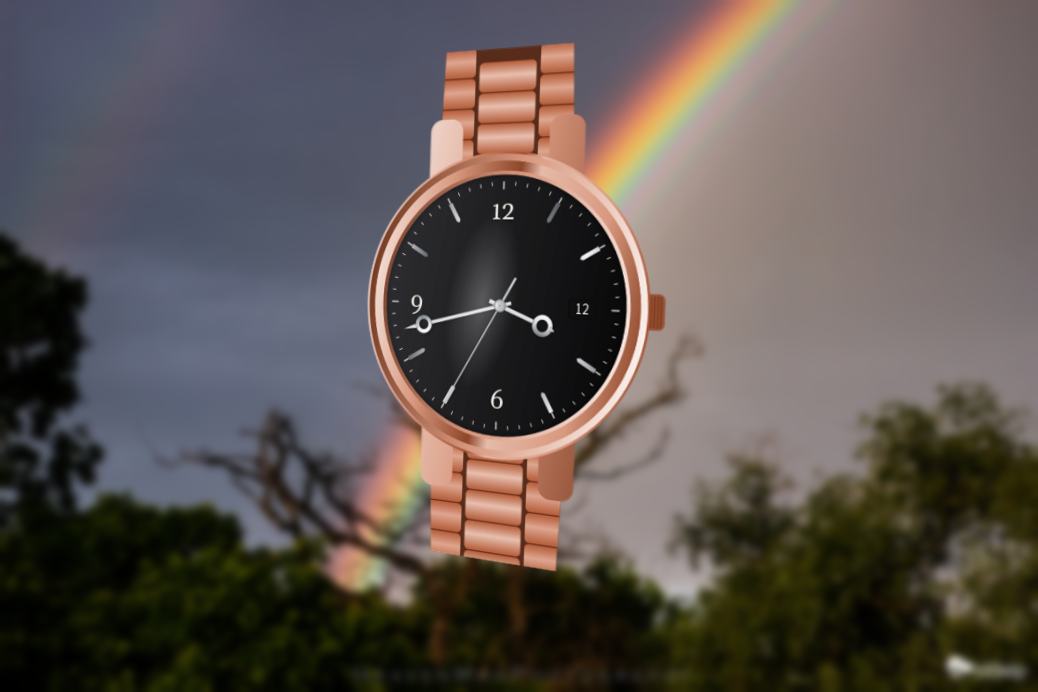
3,42,35
